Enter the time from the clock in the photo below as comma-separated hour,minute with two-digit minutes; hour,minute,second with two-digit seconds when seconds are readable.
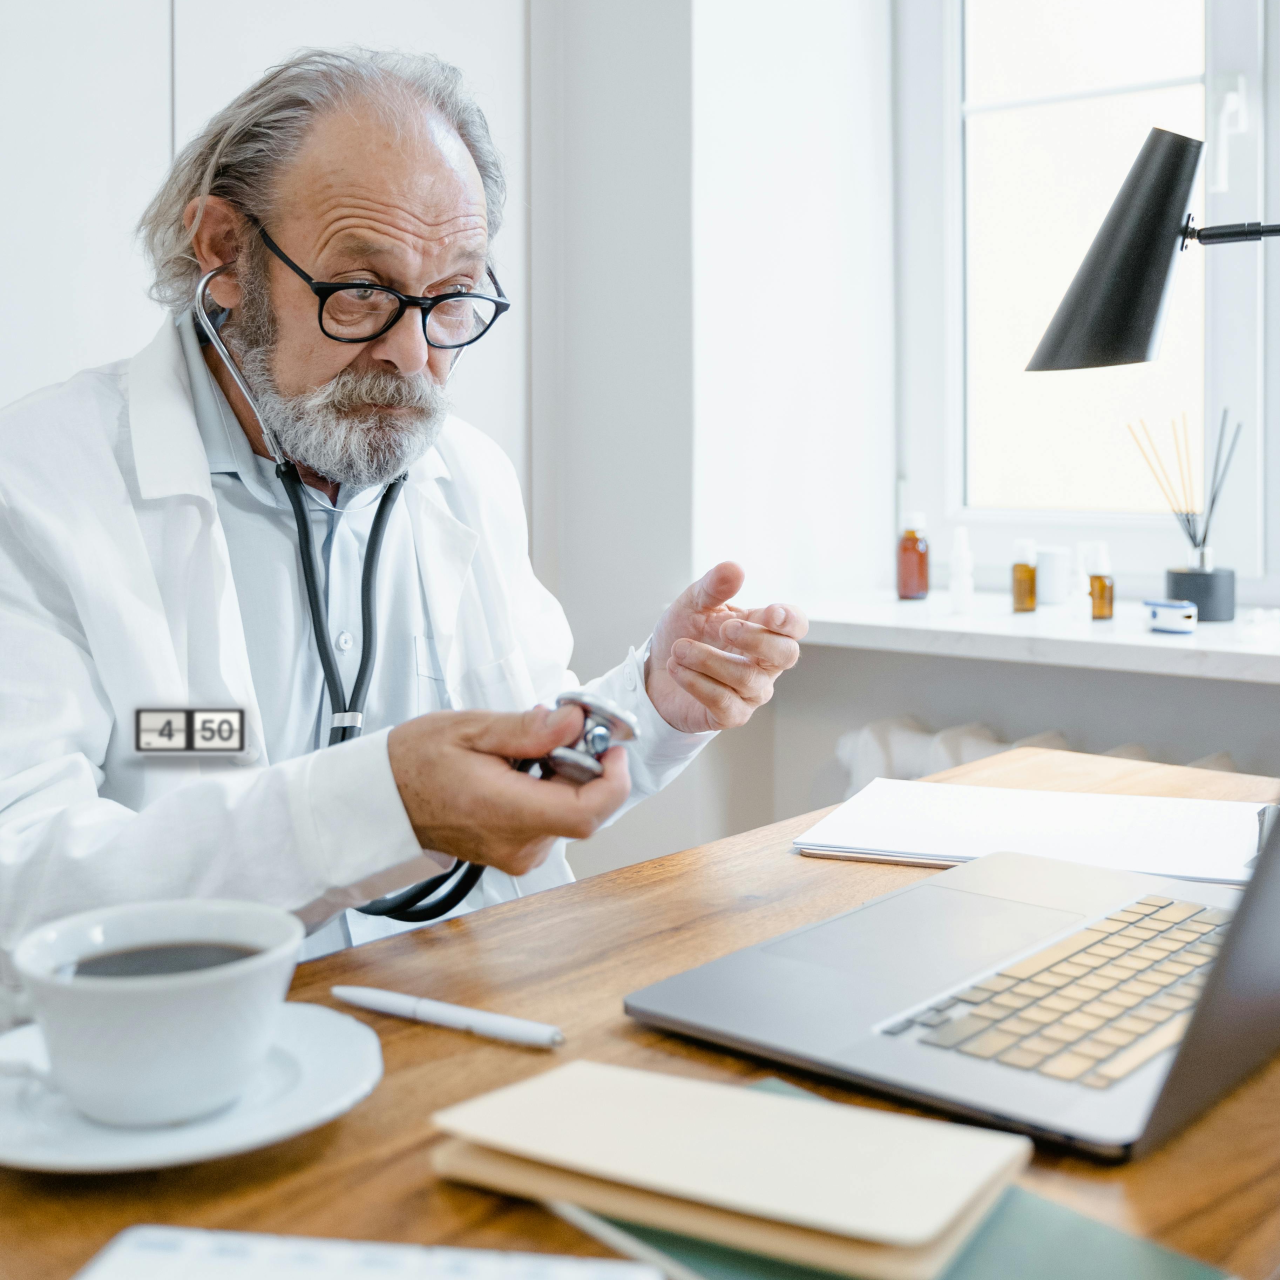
4,50
